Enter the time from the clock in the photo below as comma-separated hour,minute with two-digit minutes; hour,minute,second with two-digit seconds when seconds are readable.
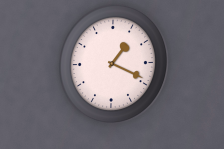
1,19
